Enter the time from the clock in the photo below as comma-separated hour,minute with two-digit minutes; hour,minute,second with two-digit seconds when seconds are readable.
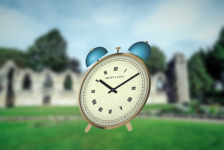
10,10
